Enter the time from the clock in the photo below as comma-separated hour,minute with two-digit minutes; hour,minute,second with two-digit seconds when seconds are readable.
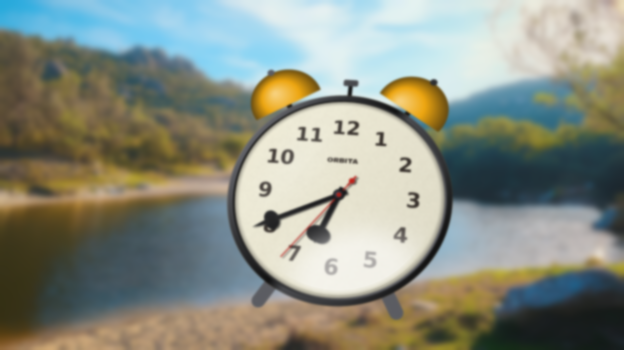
6,40,36
